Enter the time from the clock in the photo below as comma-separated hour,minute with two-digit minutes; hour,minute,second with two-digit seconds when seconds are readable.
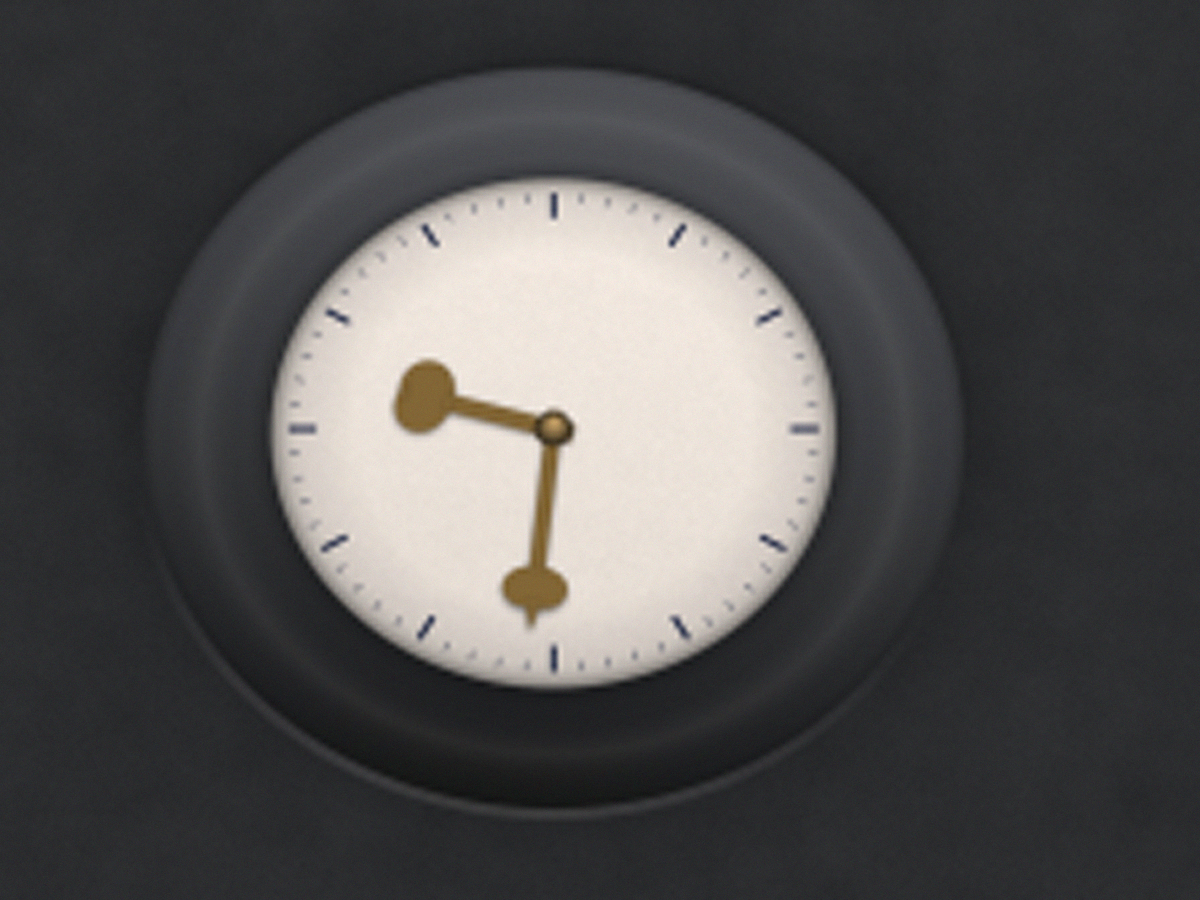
9,31
